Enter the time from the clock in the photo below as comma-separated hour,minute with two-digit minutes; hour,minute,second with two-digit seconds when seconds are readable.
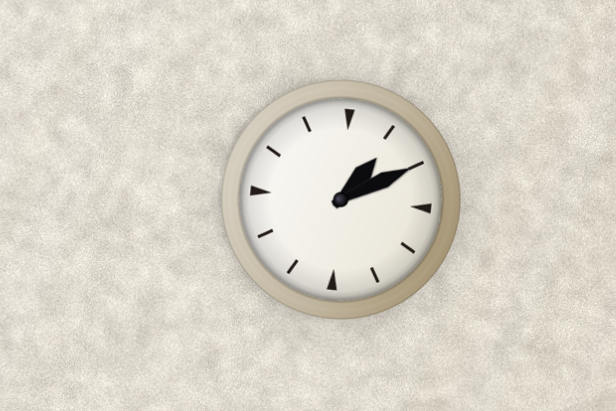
1,10
